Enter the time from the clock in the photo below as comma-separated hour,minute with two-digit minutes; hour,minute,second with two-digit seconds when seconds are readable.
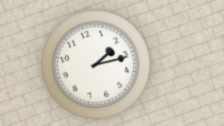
2,16
